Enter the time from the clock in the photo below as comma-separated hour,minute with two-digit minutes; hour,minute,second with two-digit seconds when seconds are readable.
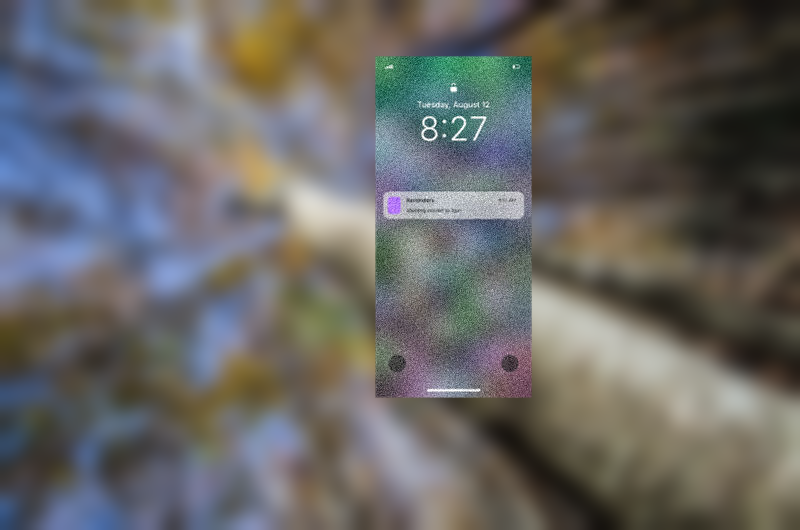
8,27
